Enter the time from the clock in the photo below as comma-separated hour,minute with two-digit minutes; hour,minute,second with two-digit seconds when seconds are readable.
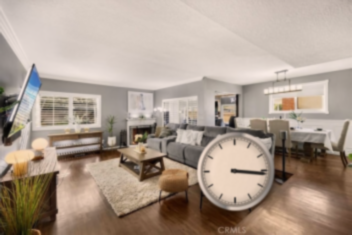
3,16
